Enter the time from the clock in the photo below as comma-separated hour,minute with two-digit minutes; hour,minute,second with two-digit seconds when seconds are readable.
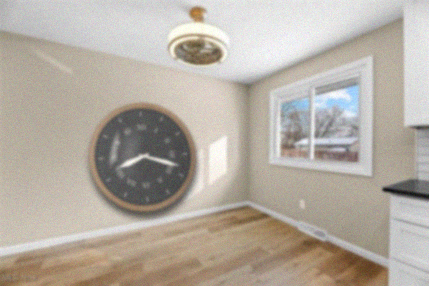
8,18
